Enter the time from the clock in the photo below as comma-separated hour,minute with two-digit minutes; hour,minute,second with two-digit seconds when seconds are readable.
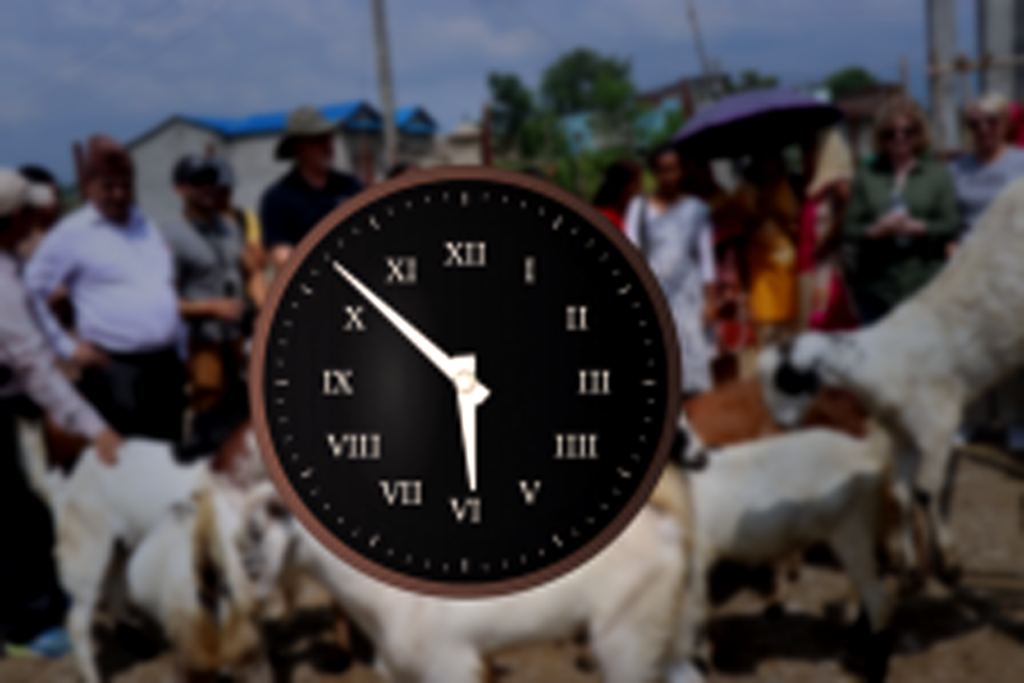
5,52
